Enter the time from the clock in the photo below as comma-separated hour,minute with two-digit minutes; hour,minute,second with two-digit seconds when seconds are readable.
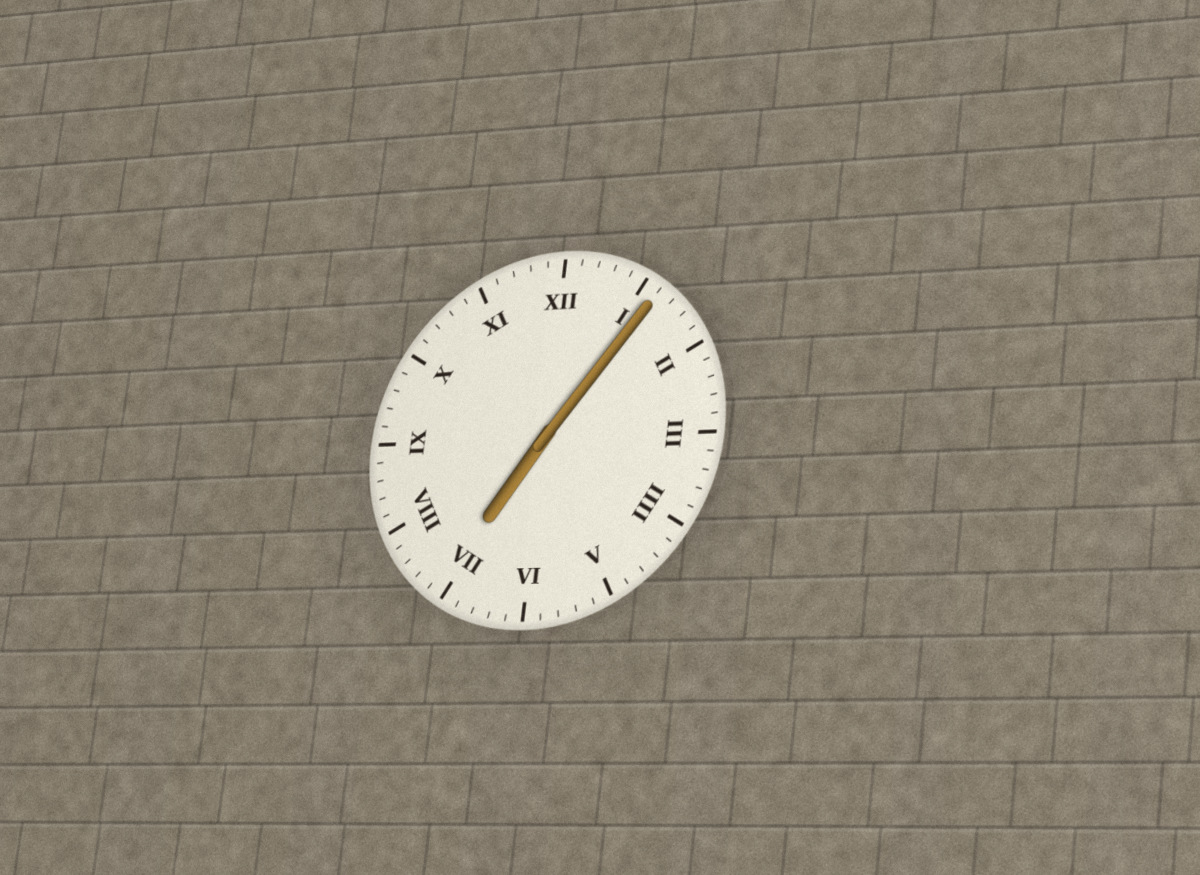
7,06
